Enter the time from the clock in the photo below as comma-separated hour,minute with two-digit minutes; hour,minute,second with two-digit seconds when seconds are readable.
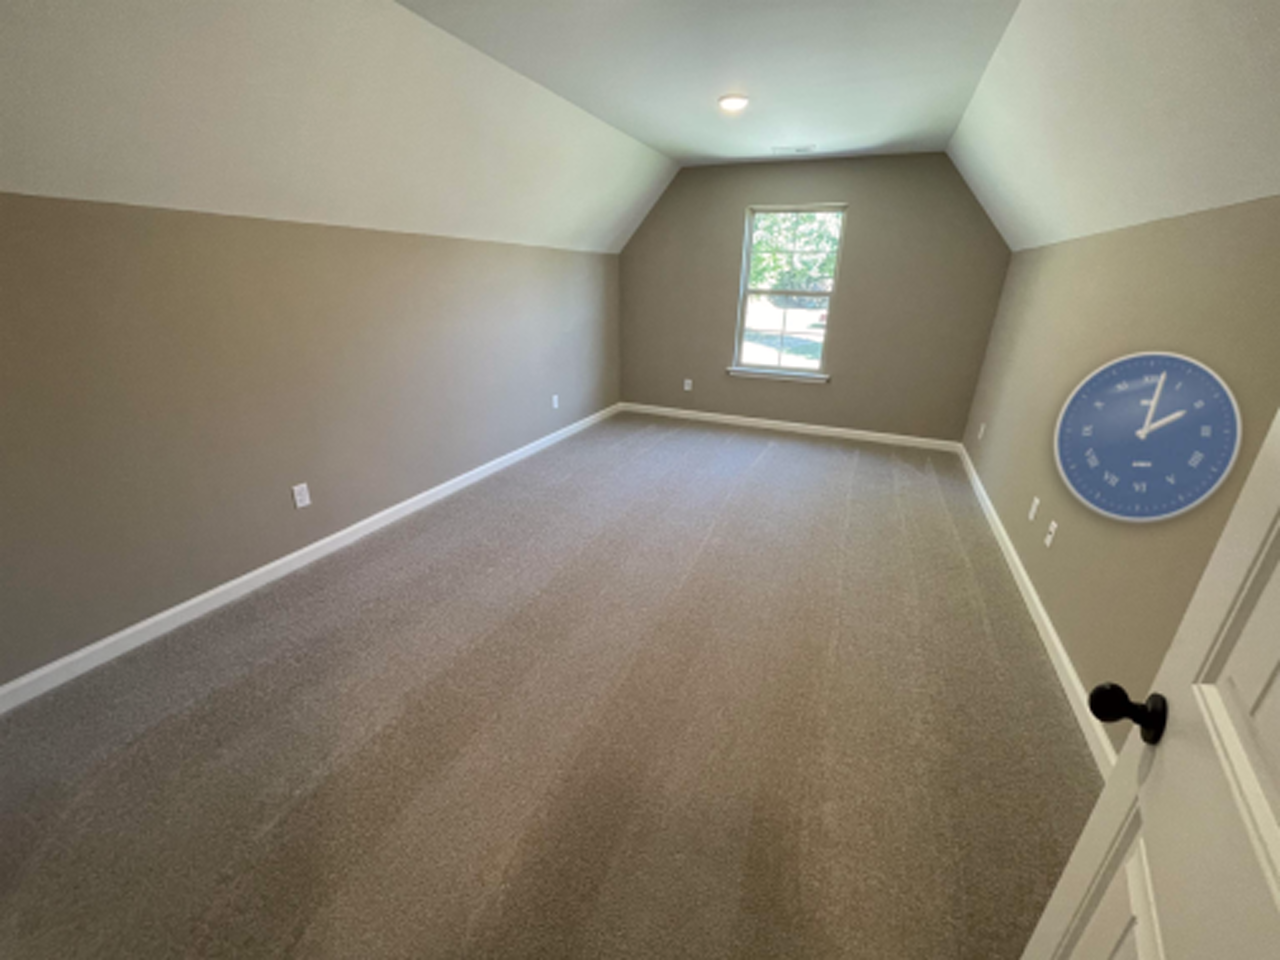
2,02
